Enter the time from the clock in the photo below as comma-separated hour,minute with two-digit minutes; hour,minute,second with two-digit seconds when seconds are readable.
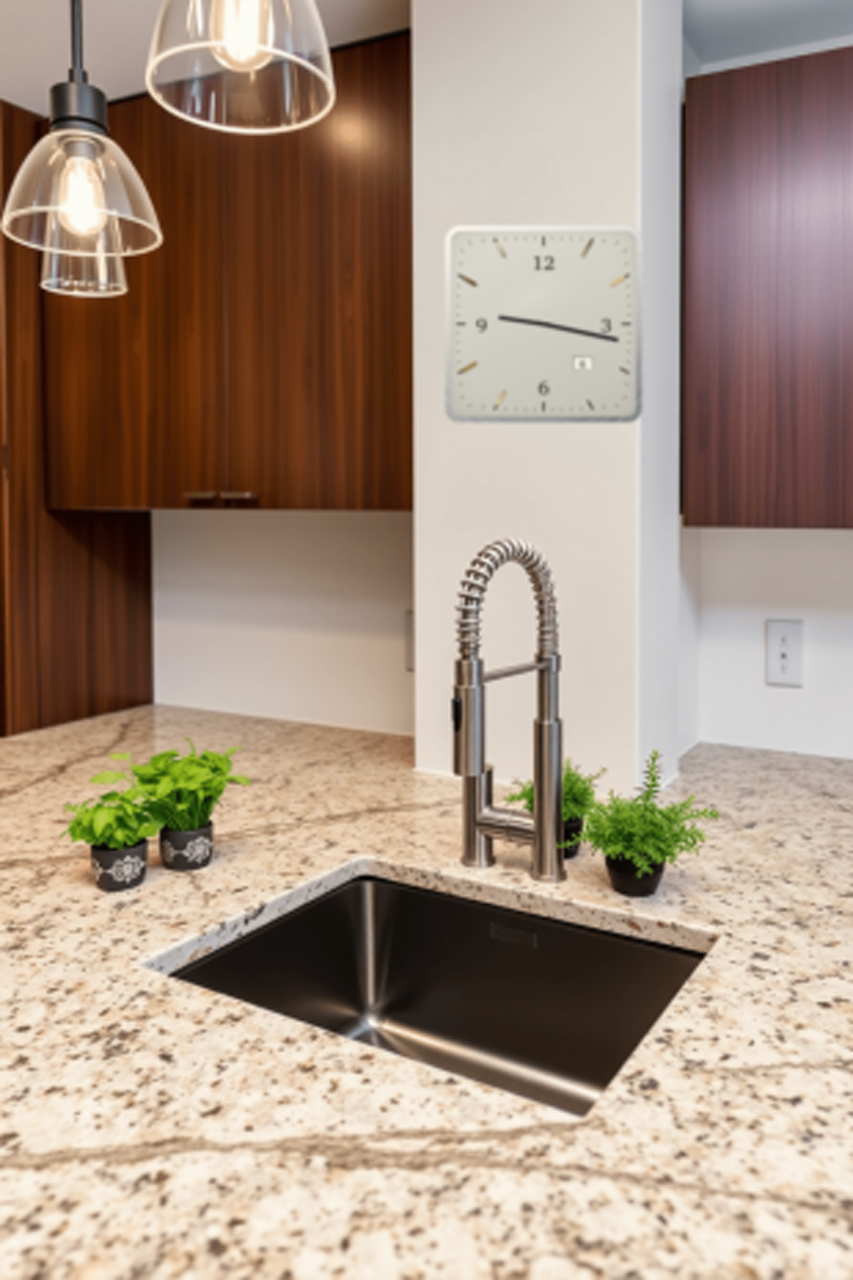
9,17
